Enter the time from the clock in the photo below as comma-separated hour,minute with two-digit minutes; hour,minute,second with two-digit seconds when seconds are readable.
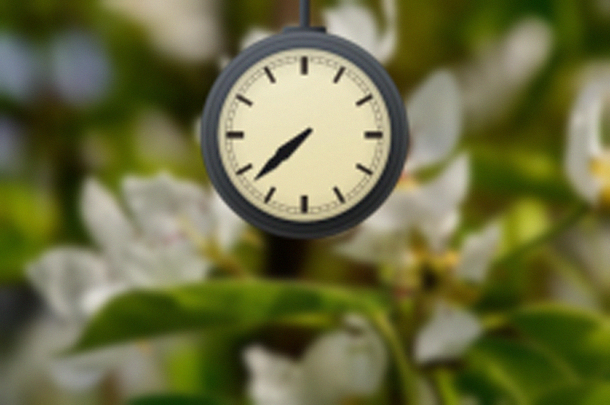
7,38
